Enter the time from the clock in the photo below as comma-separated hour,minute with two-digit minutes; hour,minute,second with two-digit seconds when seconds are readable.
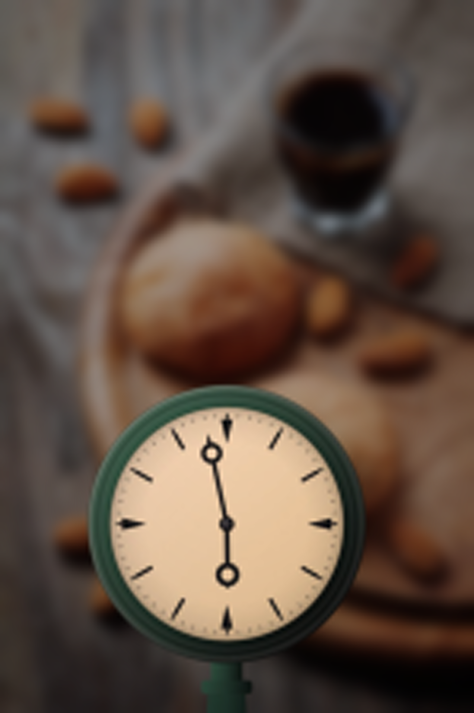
5,58
